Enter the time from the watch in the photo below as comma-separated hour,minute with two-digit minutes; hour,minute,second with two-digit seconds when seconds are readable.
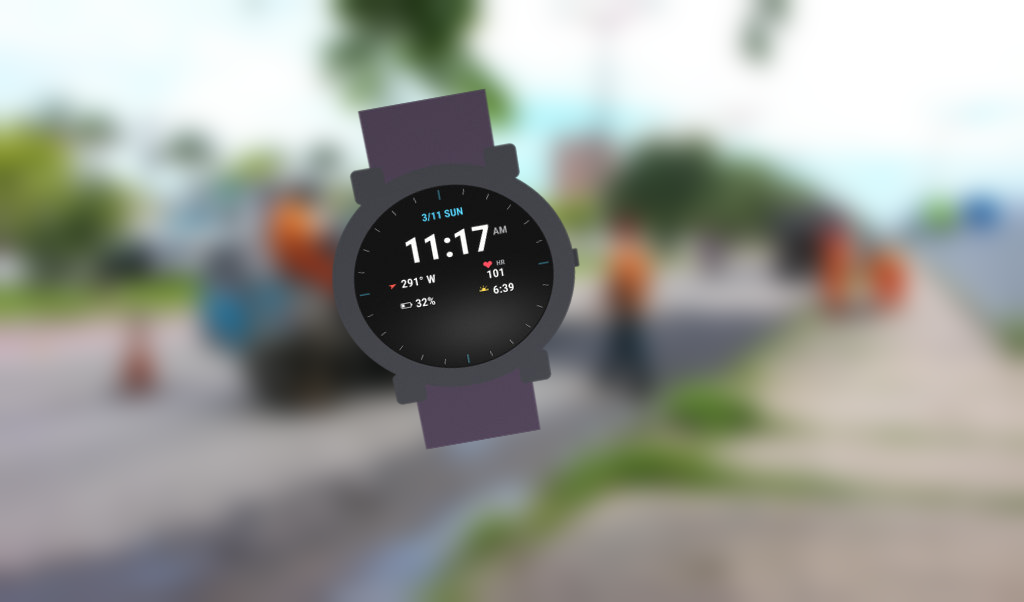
11,17
